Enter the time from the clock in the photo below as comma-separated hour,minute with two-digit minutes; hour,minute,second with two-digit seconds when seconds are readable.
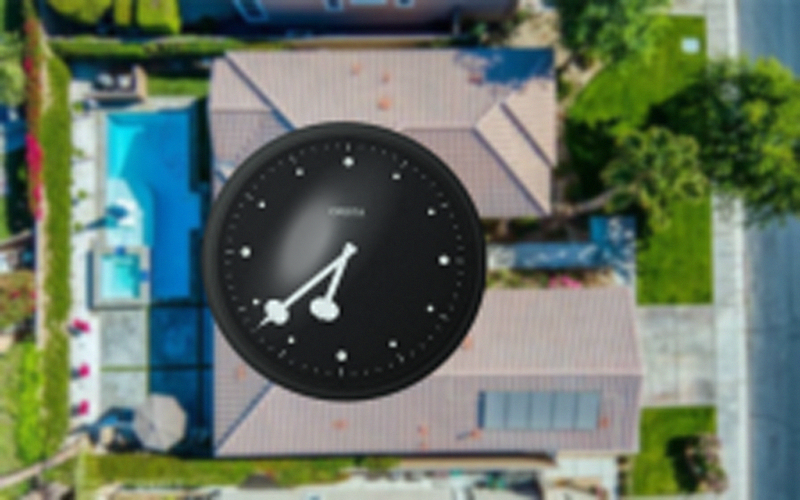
6,38
